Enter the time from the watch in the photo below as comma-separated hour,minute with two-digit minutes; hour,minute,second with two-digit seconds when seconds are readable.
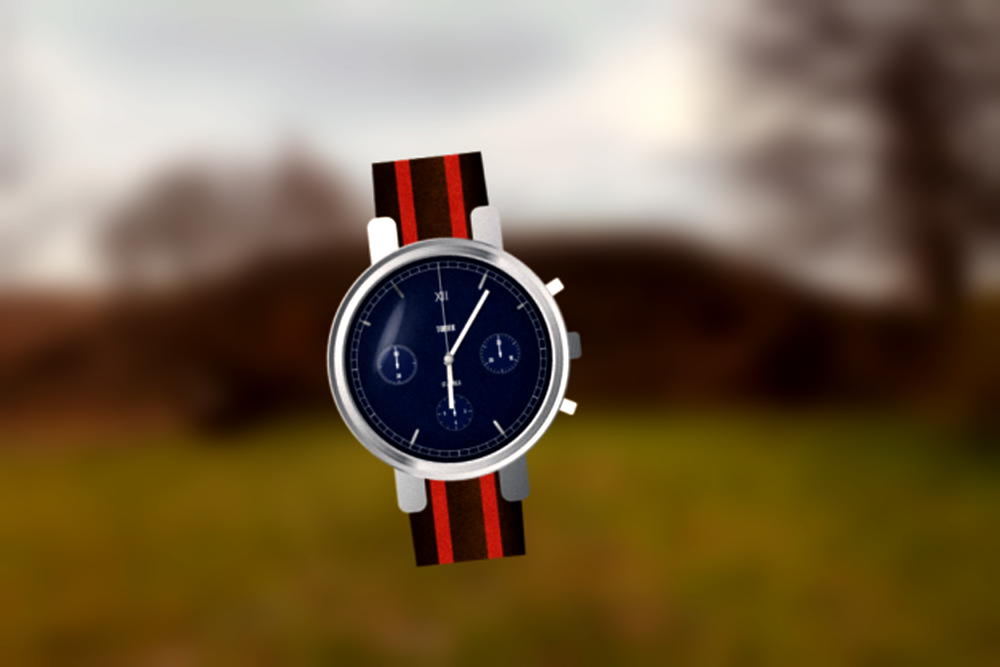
6,06
